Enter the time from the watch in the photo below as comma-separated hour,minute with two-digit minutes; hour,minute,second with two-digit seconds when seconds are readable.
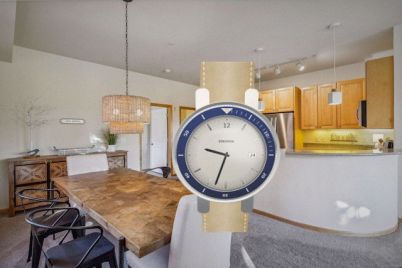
9,33
